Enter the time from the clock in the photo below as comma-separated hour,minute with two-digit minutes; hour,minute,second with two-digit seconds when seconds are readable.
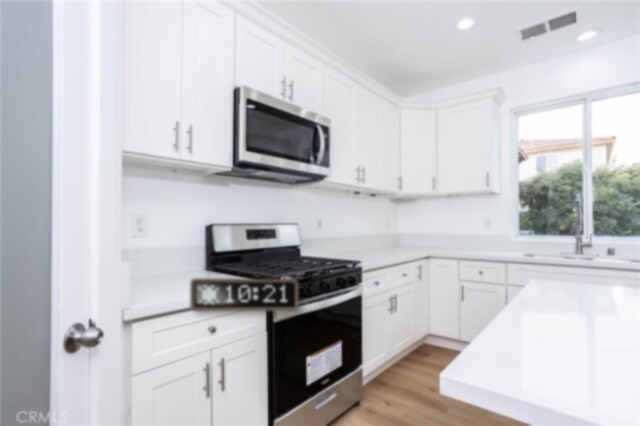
10,21
